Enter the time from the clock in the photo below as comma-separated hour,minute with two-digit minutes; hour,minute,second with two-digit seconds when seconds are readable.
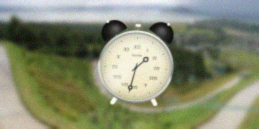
1,32
